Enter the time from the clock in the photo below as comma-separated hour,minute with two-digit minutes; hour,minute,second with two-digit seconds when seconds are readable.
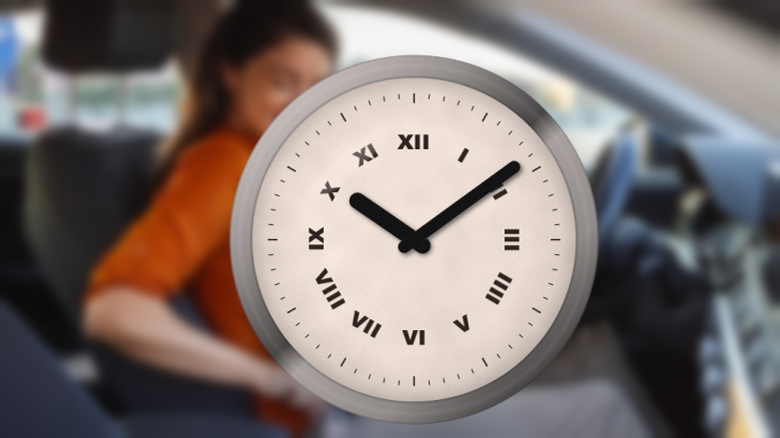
10,09
